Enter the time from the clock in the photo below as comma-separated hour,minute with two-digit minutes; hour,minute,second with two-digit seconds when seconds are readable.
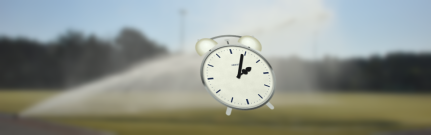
2,04
